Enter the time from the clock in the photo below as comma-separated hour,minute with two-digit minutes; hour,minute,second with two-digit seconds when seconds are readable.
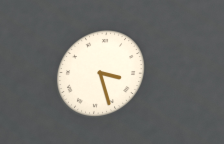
3,26
